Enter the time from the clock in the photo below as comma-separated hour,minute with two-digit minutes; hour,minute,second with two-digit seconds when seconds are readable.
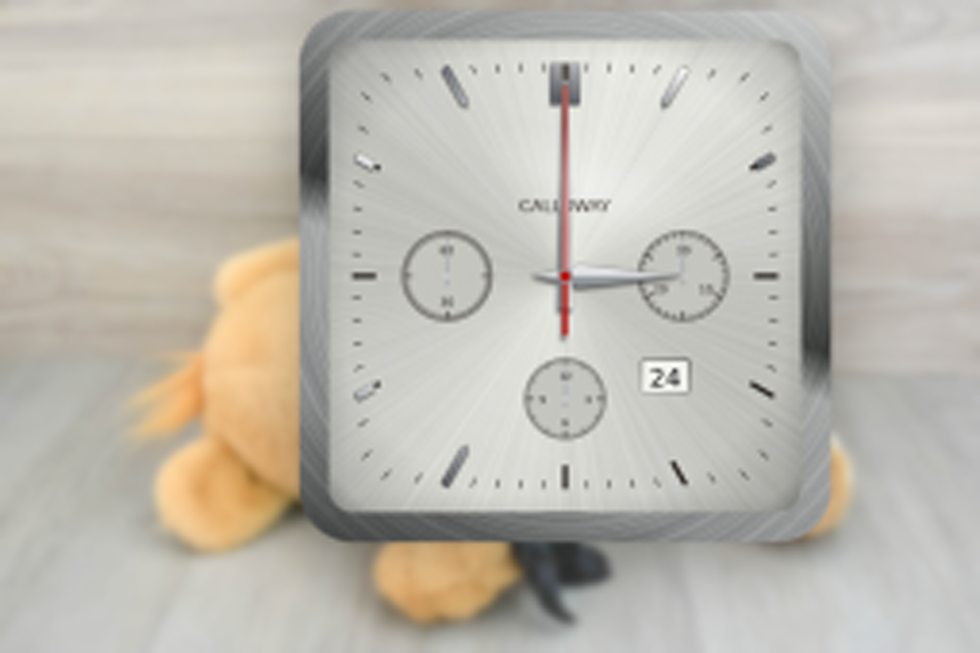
3,00
